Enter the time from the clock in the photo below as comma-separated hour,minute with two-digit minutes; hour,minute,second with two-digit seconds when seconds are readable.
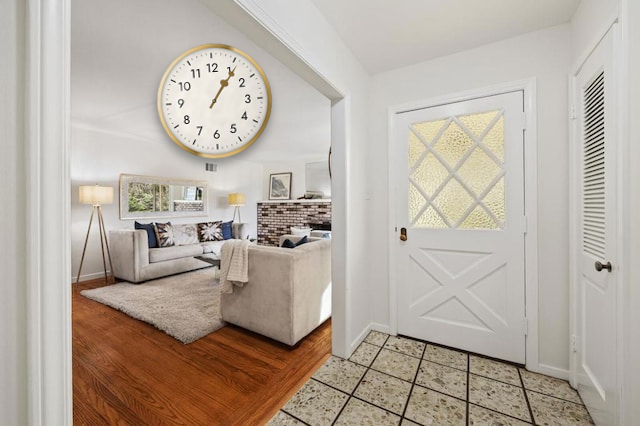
1,06
